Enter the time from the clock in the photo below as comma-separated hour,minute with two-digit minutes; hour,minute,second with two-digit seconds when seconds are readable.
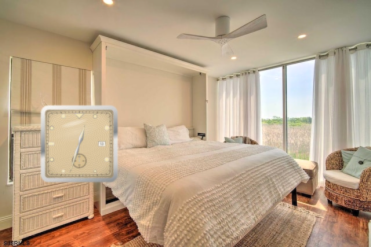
12,33
